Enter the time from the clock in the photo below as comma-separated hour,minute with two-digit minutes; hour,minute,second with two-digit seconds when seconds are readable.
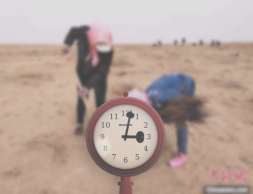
3,02
